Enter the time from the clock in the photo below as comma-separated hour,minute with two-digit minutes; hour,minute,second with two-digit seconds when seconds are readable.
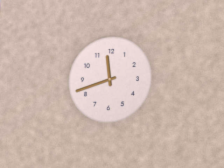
11,42
